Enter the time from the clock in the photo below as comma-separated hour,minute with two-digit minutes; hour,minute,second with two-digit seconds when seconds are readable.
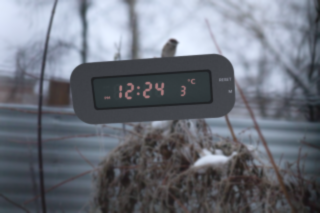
12,24
